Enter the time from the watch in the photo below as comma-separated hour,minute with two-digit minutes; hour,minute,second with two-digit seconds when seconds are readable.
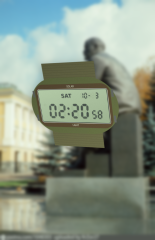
2,20,58
